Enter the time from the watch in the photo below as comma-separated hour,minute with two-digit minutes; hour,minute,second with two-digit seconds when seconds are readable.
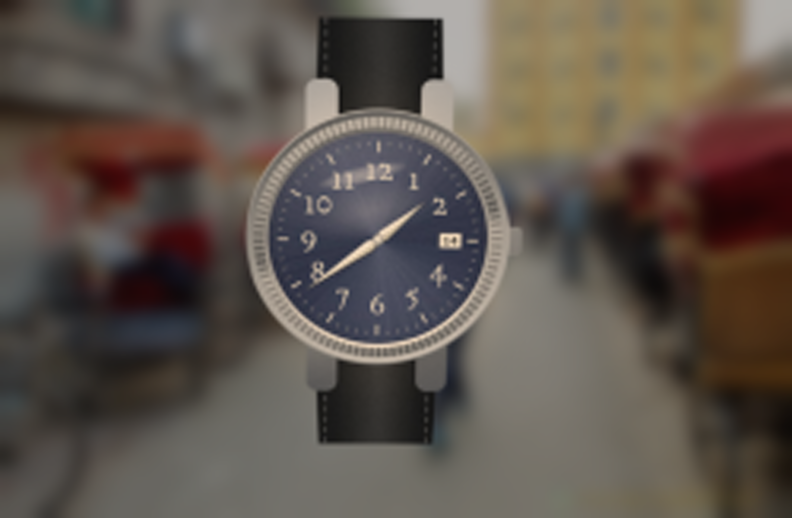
1,39
